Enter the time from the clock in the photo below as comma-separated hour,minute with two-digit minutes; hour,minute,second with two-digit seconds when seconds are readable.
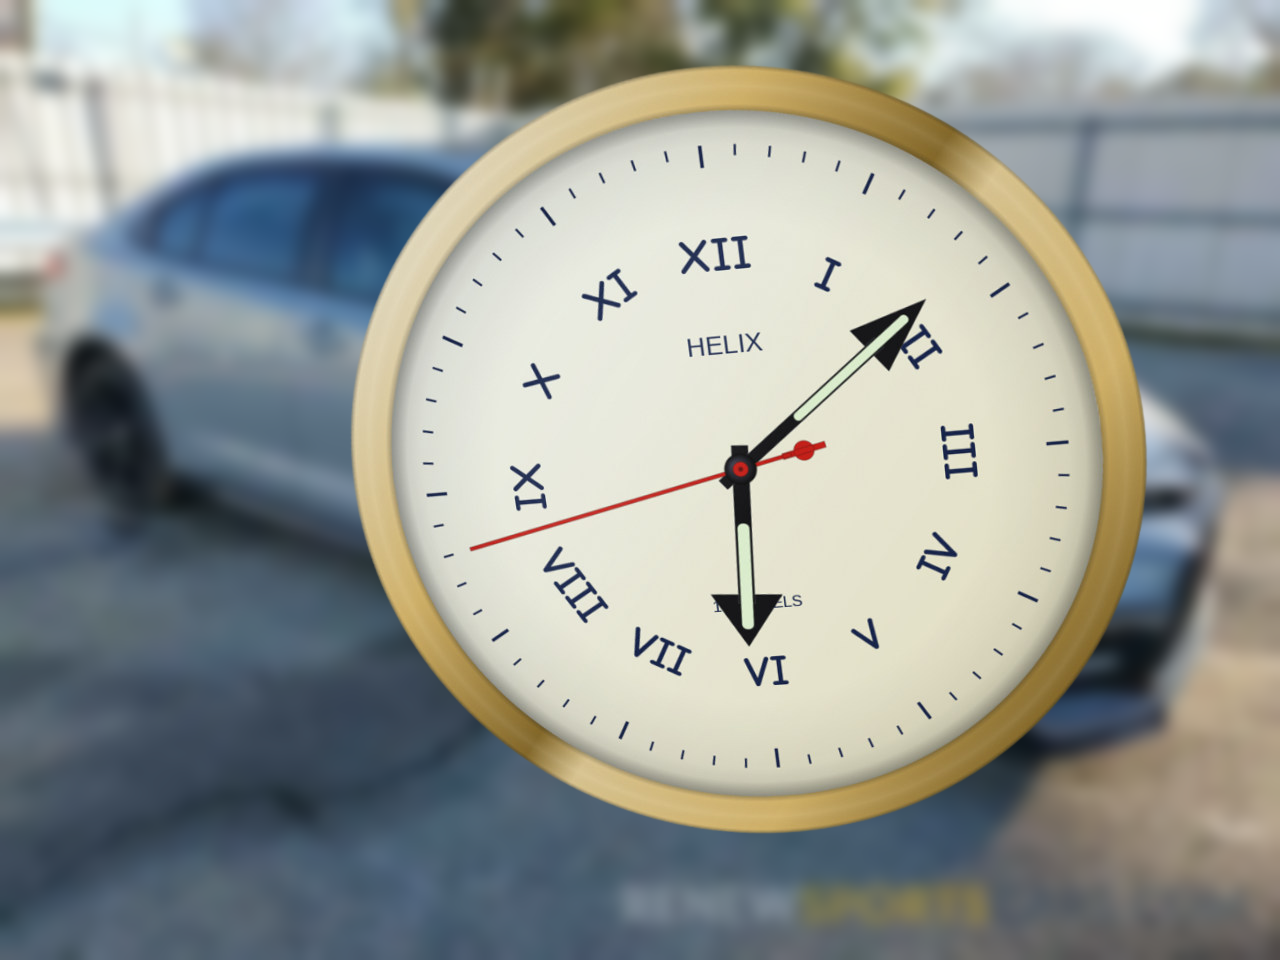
6,08,43
